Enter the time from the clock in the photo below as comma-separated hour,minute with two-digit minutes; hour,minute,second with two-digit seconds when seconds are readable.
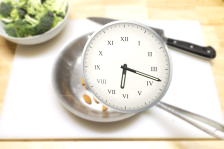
6,18
